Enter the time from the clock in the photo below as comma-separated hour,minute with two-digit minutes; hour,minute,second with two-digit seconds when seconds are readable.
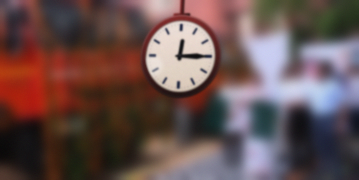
12,15
